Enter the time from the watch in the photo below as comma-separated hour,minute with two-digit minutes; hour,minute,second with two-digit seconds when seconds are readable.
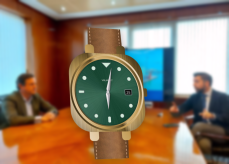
6,02
